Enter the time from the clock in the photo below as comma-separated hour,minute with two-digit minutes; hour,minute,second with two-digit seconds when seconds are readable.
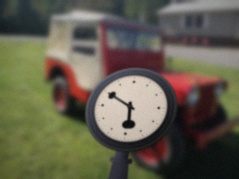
5,50
